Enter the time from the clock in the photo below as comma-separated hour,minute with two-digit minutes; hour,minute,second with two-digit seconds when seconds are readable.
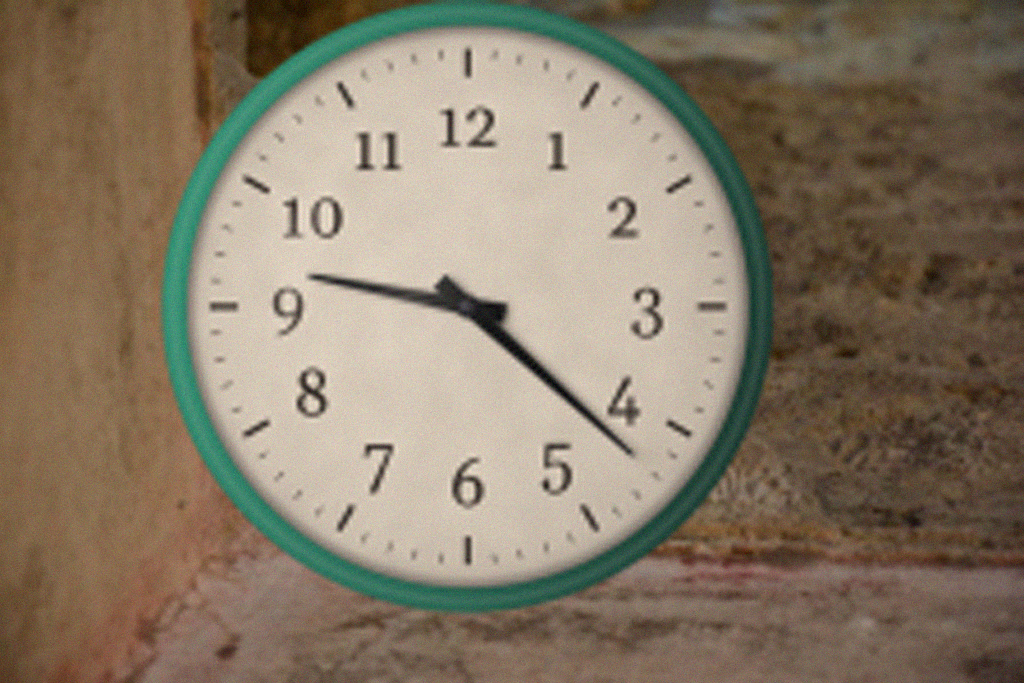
9,22
